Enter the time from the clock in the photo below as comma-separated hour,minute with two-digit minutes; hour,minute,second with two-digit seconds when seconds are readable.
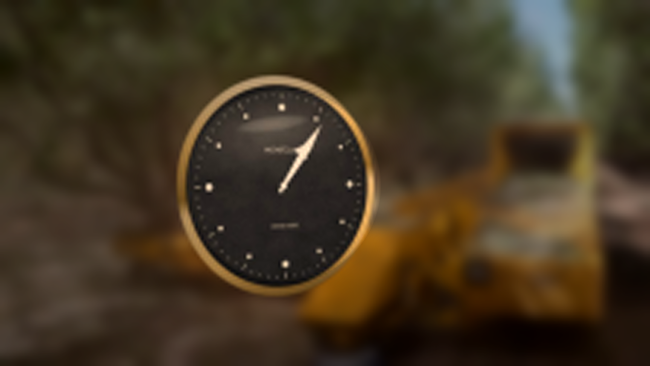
1,06
